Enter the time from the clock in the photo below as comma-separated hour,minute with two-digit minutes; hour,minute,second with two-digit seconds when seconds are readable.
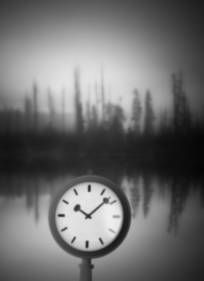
10,08
